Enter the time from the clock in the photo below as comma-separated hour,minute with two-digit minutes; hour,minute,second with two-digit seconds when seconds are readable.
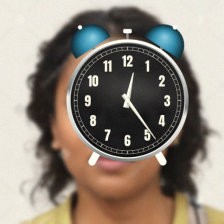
12,24
